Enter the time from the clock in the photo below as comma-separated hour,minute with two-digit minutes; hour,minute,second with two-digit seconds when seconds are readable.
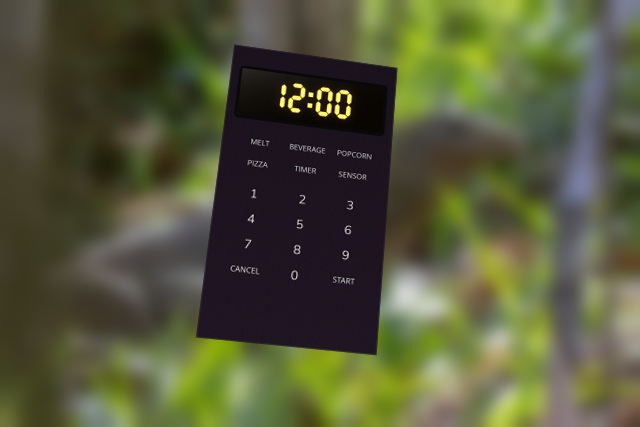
12,00
